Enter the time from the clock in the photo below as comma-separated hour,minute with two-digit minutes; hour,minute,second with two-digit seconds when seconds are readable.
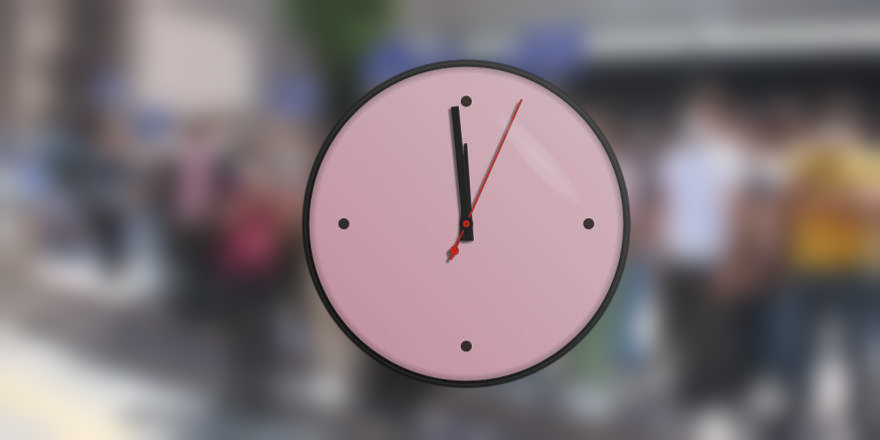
11,59,04
